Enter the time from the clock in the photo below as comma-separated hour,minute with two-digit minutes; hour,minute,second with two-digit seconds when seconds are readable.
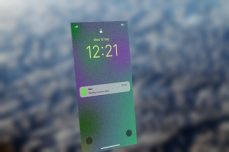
12,21
